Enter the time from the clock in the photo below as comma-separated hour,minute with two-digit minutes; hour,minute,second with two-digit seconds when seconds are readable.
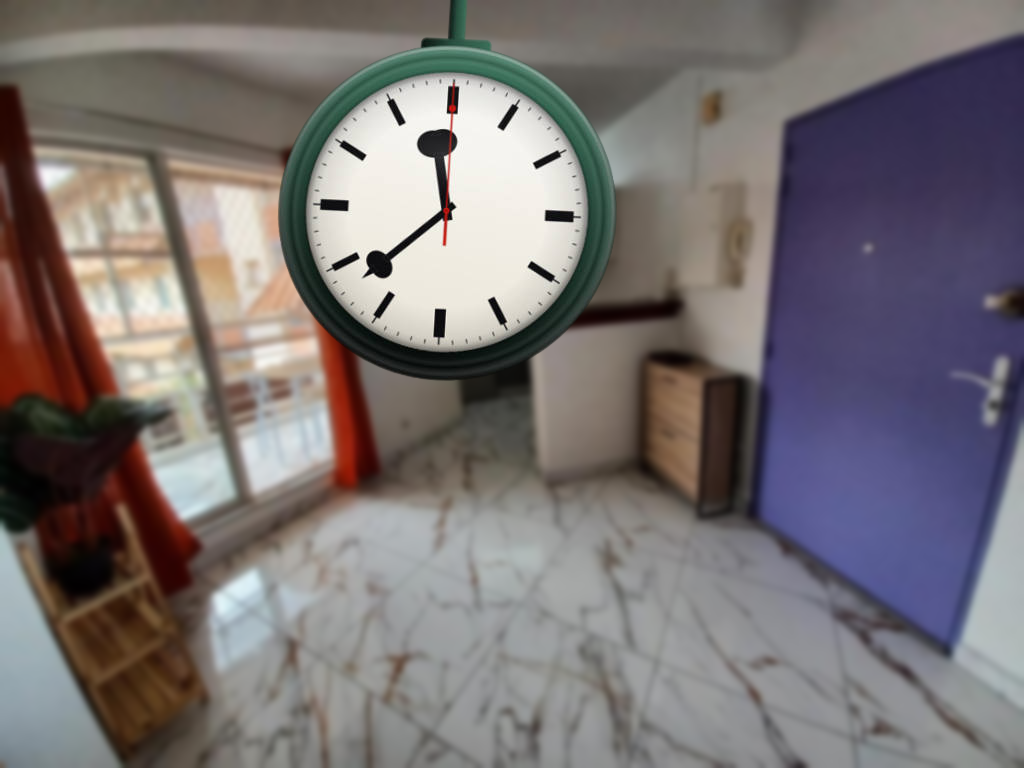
11,38,00
